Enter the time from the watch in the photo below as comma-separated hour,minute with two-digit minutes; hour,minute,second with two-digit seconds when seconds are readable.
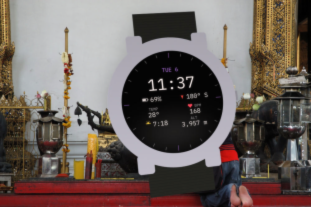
11,37
